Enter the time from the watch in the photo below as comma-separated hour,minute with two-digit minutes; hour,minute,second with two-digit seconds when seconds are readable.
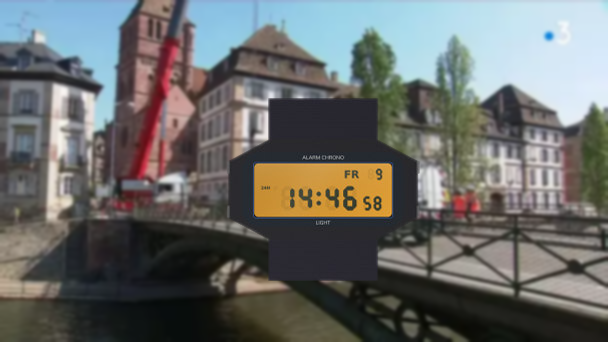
14,46,58
